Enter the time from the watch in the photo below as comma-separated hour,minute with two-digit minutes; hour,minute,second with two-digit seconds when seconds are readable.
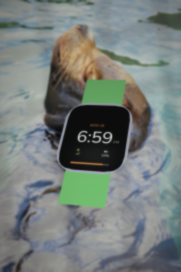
6,59
